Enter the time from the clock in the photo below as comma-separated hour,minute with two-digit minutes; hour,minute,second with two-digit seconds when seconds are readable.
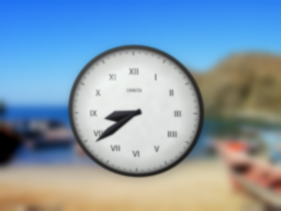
8,39
